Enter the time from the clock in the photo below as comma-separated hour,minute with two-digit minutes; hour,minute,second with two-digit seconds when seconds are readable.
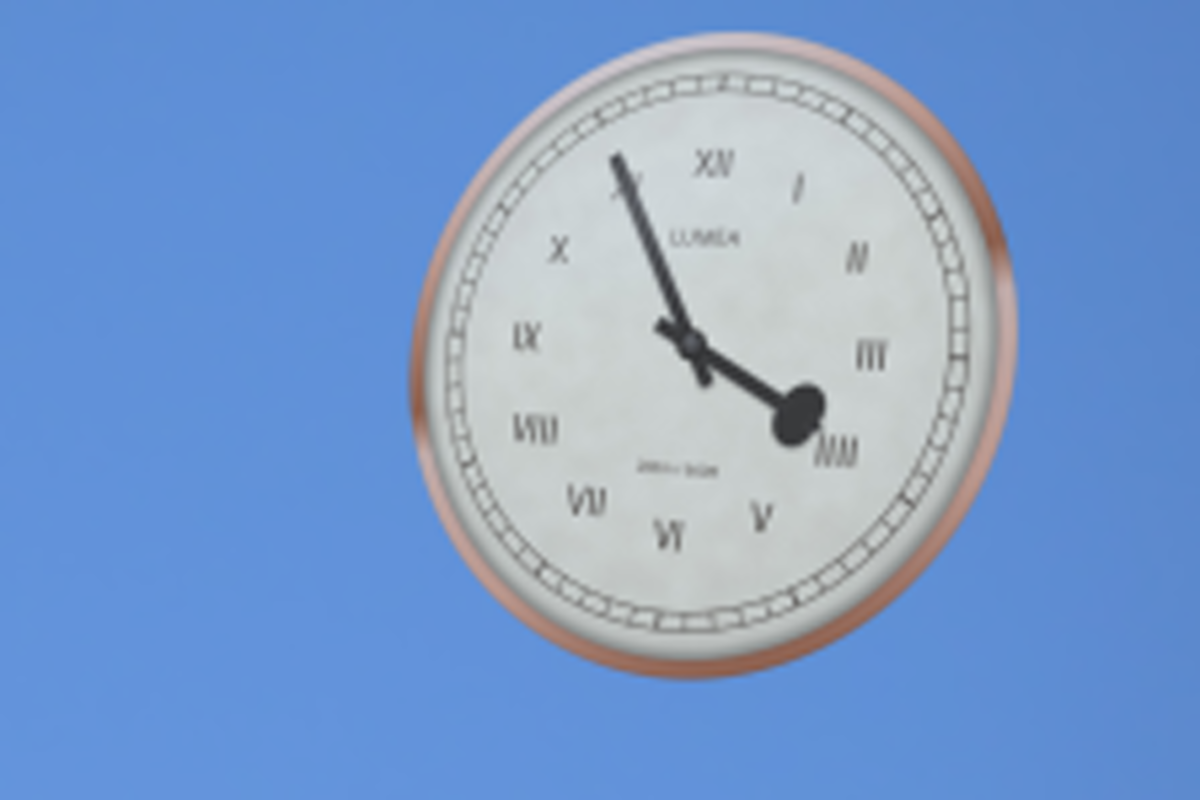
3,55
